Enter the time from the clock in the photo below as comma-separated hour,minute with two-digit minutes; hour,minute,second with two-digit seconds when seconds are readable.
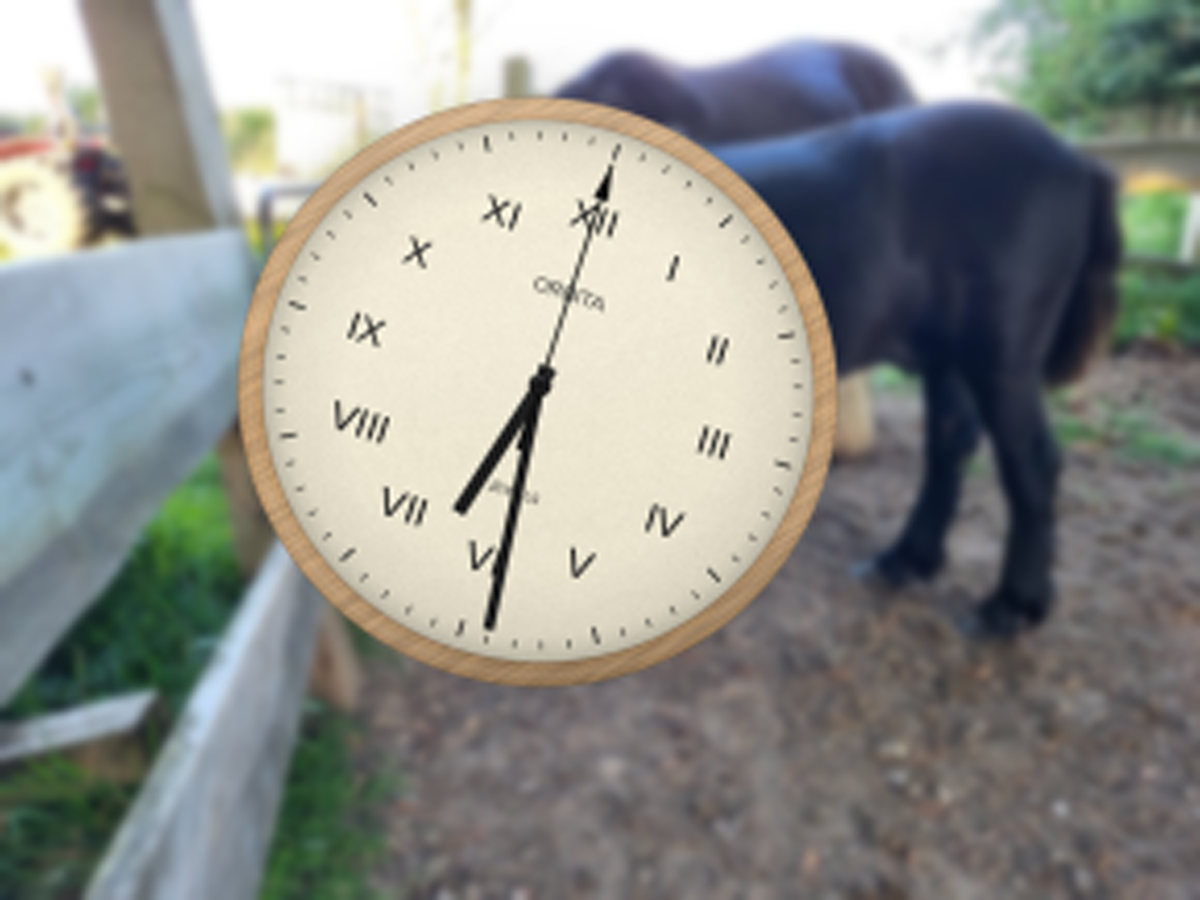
6,29,00
